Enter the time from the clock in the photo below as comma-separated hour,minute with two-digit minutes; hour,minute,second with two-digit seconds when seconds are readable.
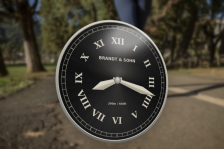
8,18
